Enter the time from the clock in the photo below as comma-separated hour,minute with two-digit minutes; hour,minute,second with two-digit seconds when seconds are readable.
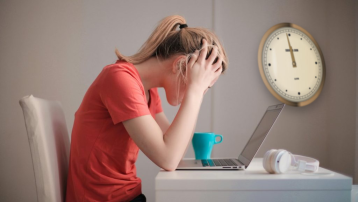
11,59
